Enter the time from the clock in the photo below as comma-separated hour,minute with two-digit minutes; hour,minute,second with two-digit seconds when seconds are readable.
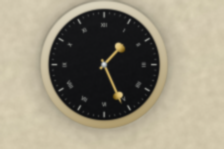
1,26
